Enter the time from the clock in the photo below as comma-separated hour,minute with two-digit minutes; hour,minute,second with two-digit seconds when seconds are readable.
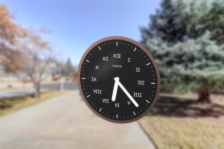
6,23
